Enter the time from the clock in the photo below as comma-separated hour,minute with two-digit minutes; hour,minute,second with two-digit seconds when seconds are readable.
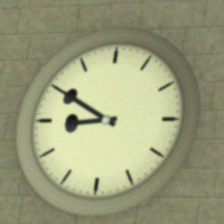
8,50
